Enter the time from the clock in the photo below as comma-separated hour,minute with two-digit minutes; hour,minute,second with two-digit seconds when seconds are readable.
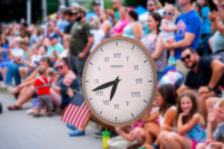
6,42
